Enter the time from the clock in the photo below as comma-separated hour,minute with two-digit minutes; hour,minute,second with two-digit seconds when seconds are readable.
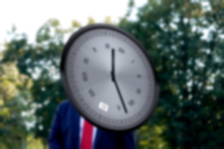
11,23
